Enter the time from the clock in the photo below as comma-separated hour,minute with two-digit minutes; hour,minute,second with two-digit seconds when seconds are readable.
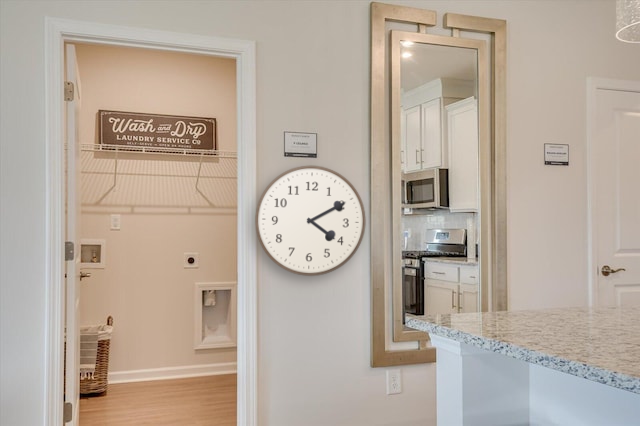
4,10
